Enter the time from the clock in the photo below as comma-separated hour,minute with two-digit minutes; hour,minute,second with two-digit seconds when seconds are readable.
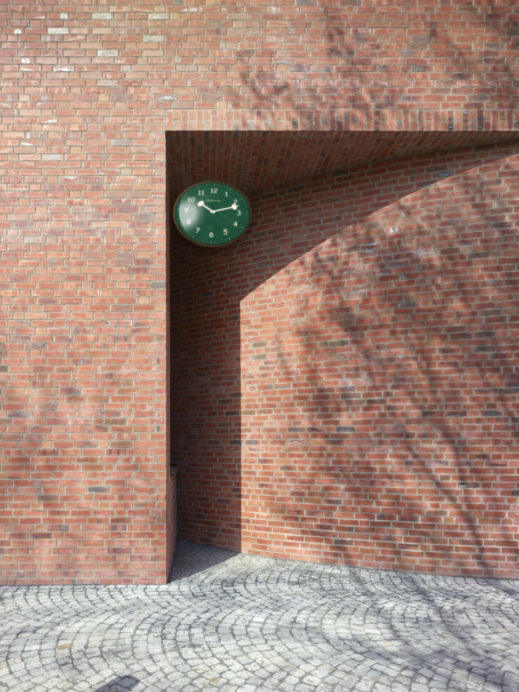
10,12
